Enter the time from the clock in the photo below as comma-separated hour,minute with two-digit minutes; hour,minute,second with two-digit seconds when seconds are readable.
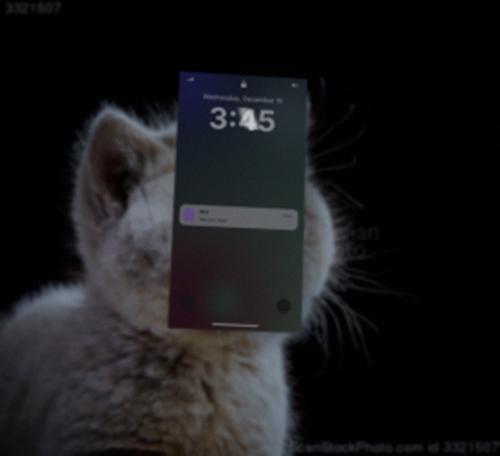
3,45
